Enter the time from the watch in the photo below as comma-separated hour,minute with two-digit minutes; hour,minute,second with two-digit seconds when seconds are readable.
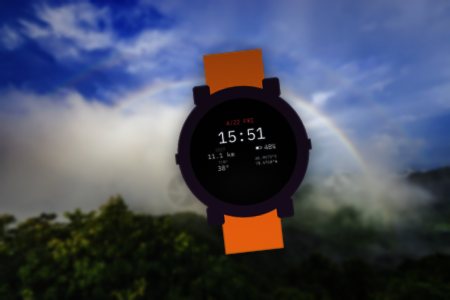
15,51
